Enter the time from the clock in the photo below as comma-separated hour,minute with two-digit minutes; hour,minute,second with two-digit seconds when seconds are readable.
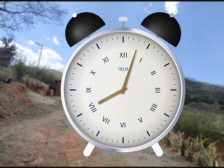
8,03
